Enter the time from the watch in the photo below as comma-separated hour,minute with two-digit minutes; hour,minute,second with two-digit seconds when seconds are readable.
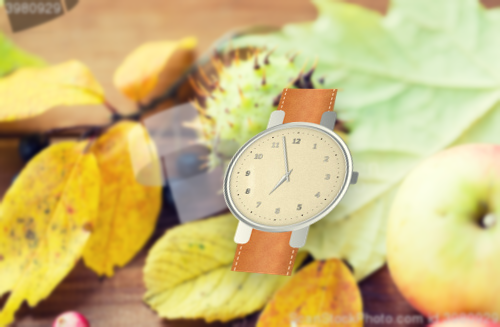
6,57
